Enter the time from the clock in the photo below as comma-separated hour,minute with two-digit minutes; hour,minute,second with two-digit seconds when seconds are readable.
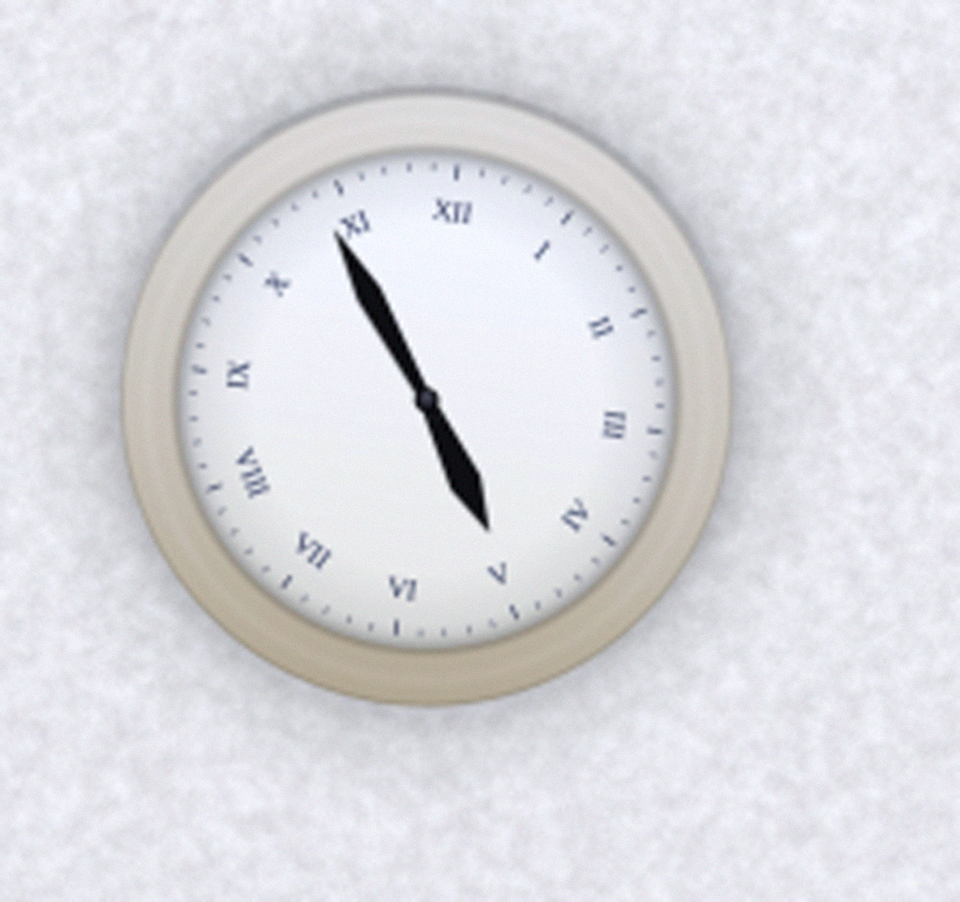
4,54
